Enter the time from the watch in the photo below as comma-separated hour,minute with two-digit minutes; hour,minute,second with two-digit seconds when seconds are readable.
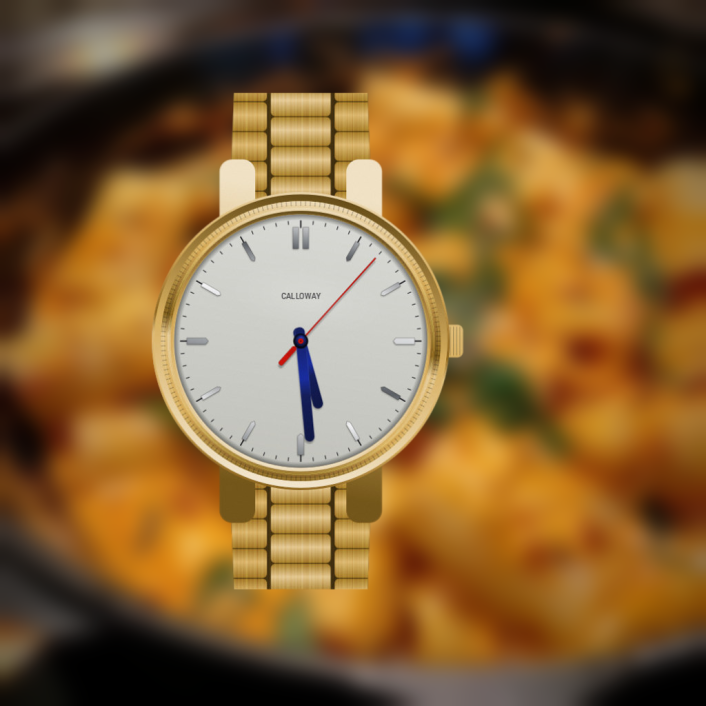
5,29,07
